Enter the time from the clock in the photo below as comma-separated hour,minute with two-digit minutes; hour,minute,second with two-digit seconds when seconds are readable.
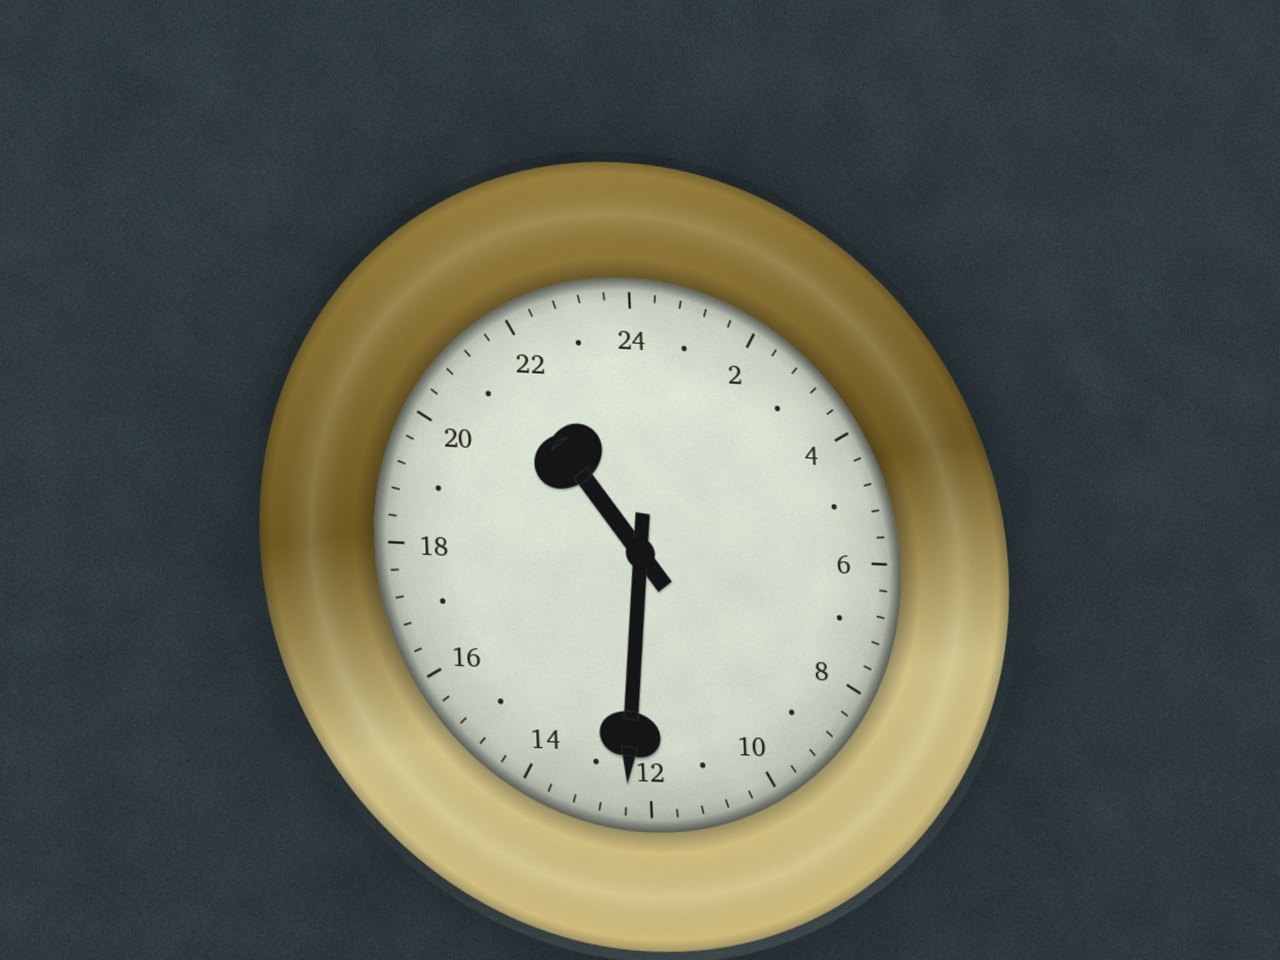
21,31
